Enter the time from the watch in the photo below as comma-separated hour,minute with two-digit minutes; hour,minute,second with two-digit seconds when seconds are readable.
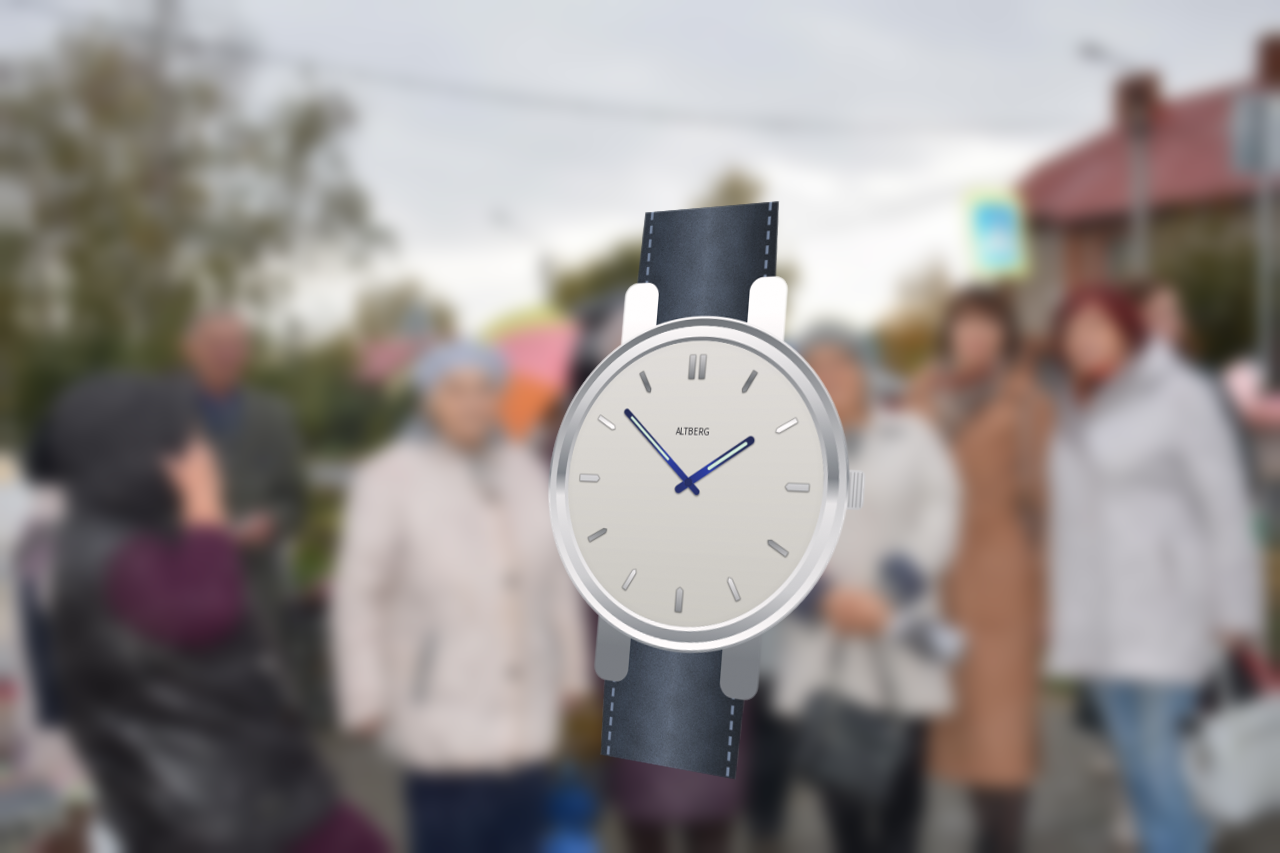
1,52
